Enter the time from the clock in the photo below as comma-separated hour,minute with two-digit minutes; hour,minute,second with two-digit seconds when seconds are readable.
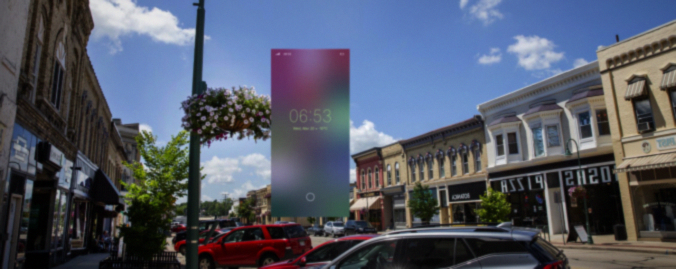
6,53
